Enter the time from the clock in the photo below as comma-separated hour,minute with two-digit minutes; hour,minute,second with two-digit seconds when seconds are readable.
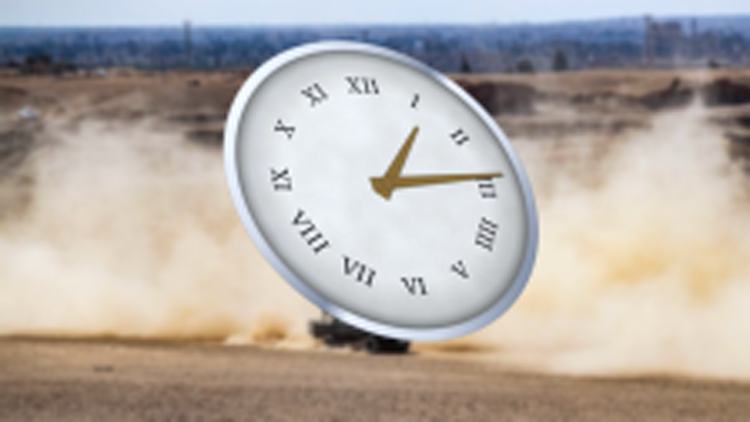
1,14
